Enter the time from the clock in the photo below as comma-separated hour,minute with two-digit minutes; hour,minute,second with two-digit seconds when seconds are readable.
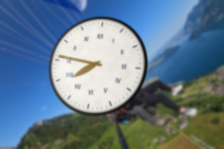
7,46
